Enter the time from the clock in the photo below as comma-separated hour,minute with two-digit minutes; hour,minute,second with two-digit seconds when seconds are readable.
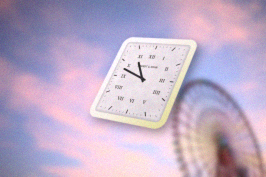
10,48
